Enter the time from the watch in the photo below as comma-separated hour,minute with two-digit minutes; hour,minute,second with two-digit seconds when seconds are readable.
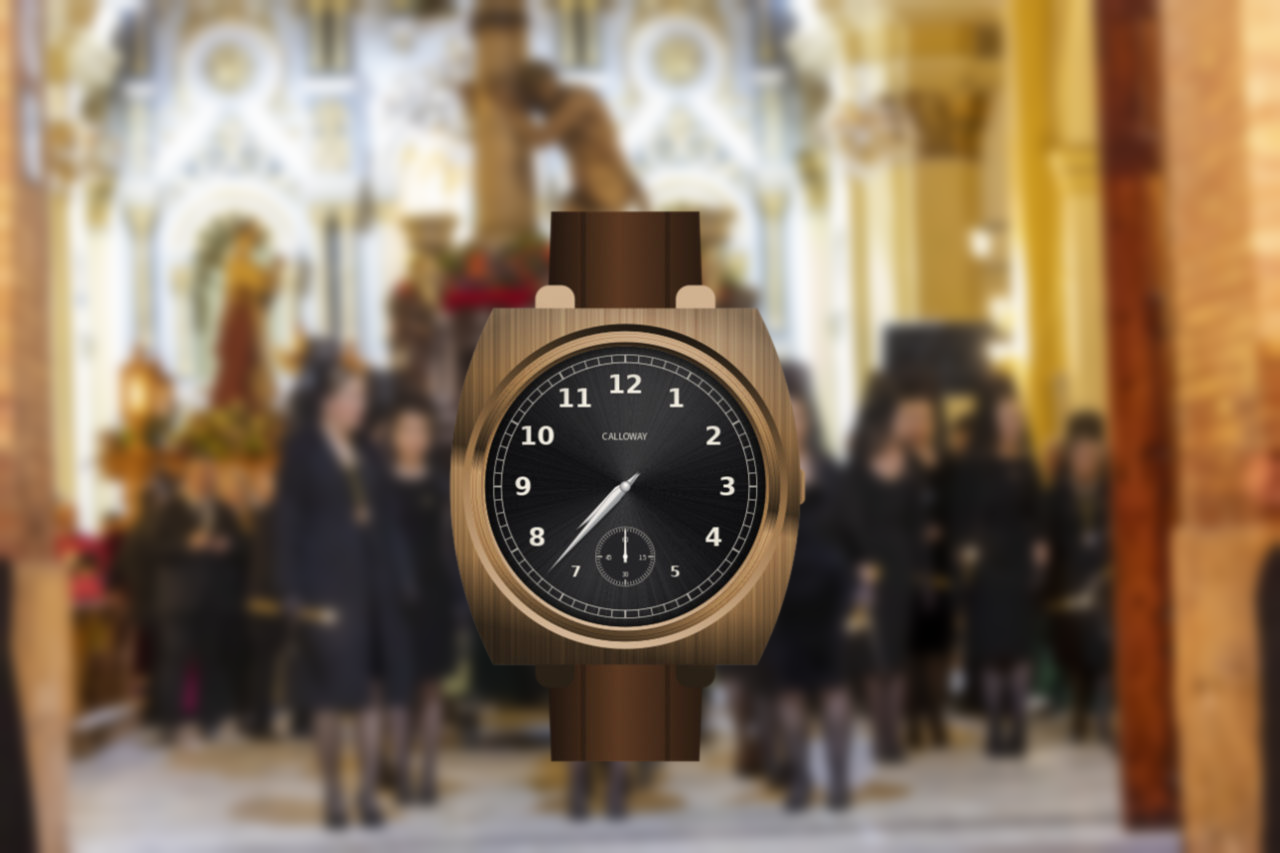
7,37
